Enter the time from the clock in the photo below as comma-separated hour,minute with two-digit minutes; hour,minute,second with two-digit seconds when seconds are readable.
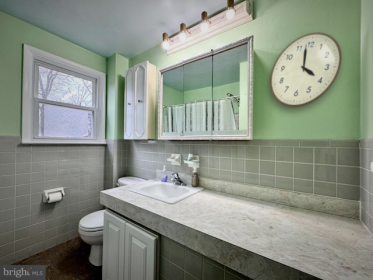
3,58
